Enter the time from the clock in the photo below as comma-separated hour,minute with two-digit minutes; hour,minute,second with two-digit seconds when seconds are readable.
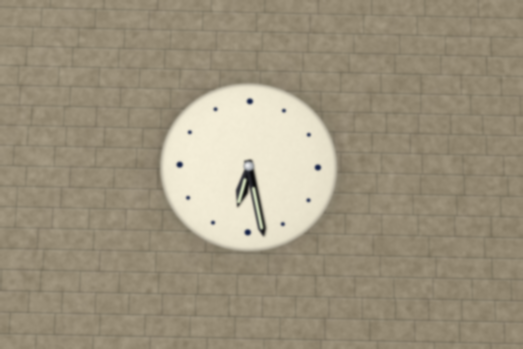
6,28
